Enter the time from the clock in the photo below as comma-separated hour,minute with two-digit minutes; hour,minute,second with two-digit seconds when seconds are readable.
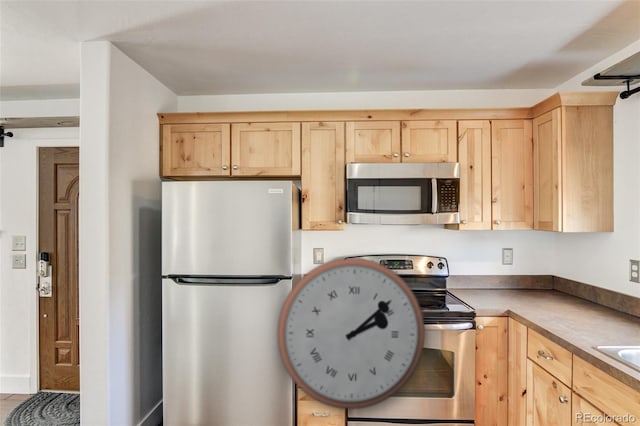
2,08
